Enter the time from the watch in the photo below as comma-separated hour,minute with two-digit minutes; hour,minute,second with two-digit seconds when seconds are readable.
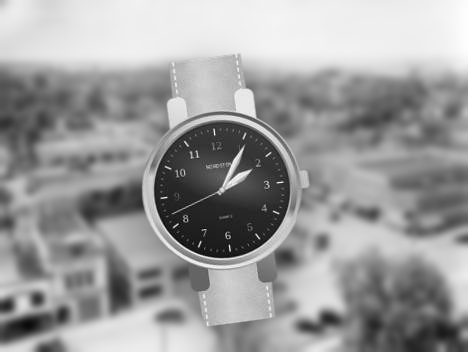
2,05,42
